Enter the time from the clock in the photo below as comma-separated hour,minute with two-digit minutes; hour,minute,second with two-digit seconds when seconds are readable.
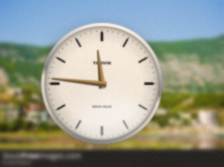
11,46
